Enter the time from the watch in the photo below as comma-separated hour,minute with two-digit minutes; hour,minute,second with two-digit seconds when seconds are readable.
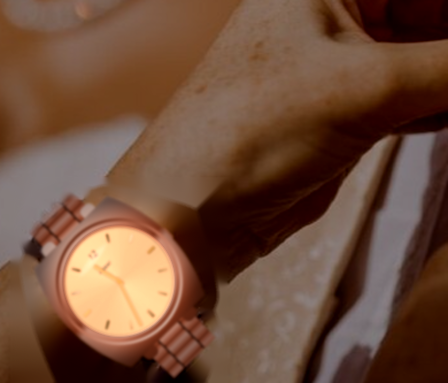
11,33
